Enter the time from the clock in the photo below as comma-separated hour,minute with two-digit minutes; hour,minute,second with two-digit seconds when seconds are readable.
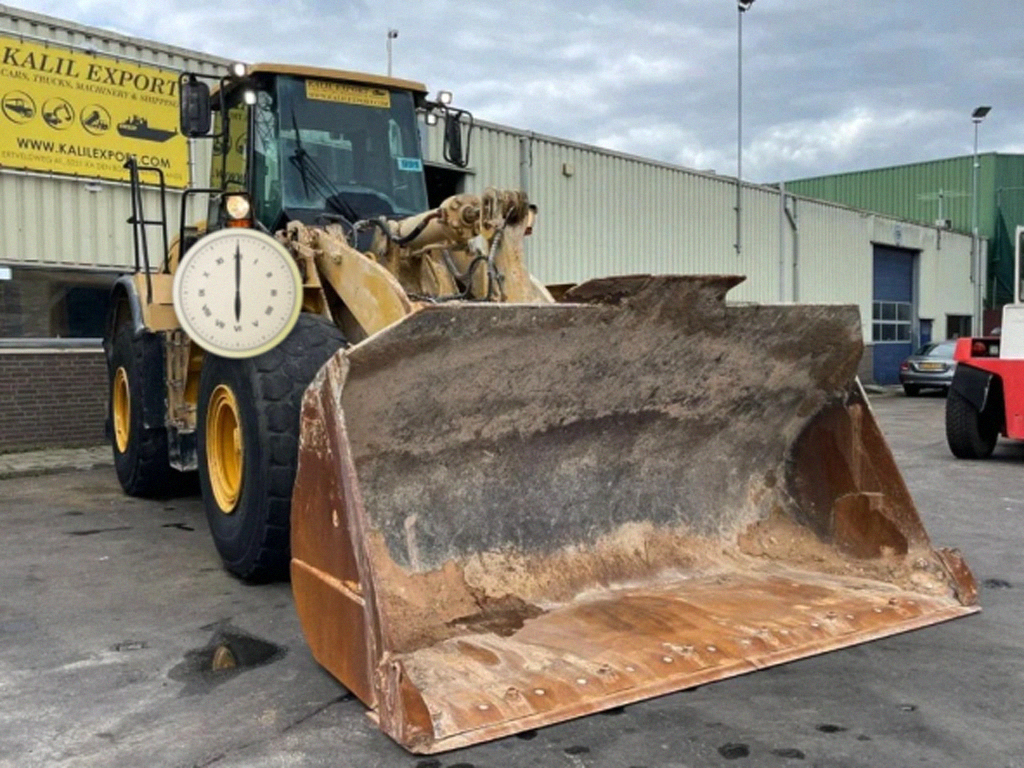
6,00
